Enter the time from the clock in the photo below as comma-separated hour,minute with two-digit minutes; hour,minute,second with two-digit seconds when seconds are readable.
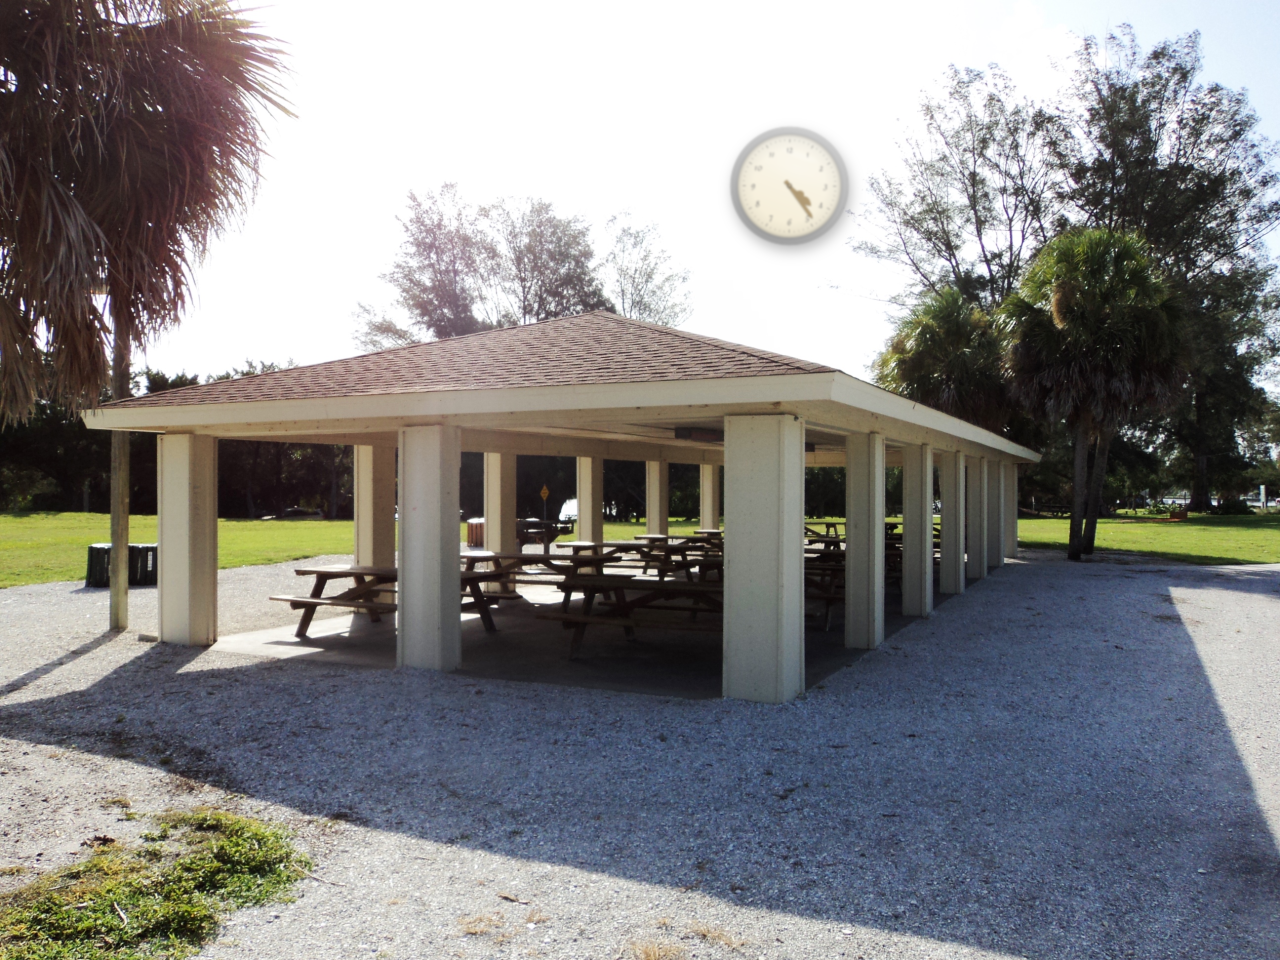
4,24
